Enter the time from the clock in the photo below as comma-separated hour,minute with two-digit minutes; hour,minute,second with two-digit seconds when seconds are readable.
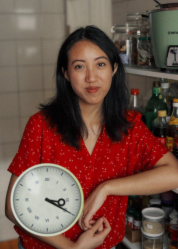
3,20
